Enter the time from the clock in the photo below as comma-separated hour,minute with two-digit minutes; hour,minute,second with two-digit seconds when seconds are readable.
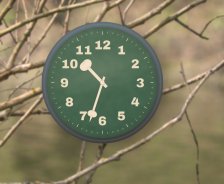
10,33
